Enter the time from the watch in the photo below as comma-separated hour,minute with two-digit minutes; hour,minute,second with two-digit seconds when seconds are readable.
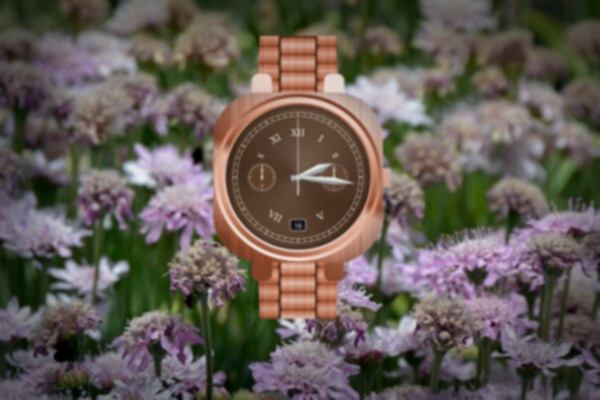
2,16
